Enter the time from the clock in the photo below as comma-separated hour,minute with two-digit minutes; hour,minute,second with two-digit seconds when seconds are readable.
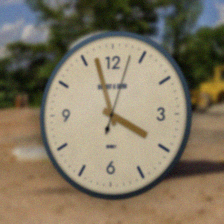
3,57,03
